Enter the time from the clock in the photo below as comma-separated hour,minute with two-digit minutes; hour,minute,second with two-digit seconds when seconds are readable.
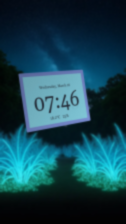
7,46
